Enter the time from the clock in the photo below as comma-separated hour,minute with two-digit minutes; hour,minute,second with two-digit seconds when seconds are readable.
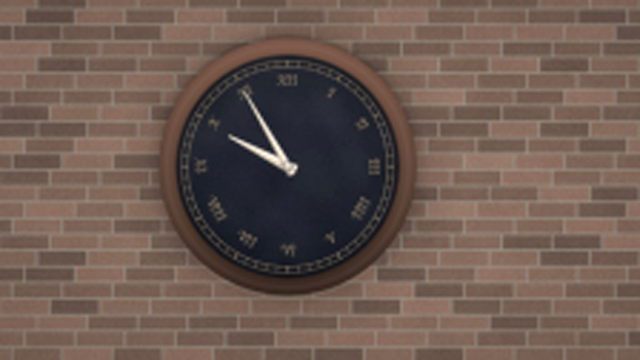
9,55
